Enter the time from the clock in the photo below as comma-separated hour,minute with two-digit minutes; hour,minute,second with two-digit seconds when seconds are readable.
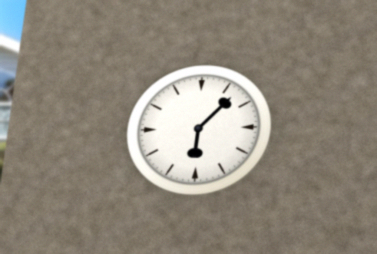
6,07
